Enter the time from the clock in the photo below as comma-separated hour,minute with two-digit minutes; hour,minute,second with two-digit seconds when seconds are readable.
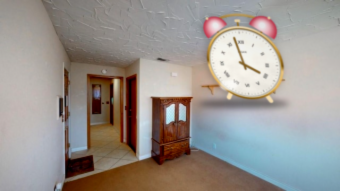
3,58
